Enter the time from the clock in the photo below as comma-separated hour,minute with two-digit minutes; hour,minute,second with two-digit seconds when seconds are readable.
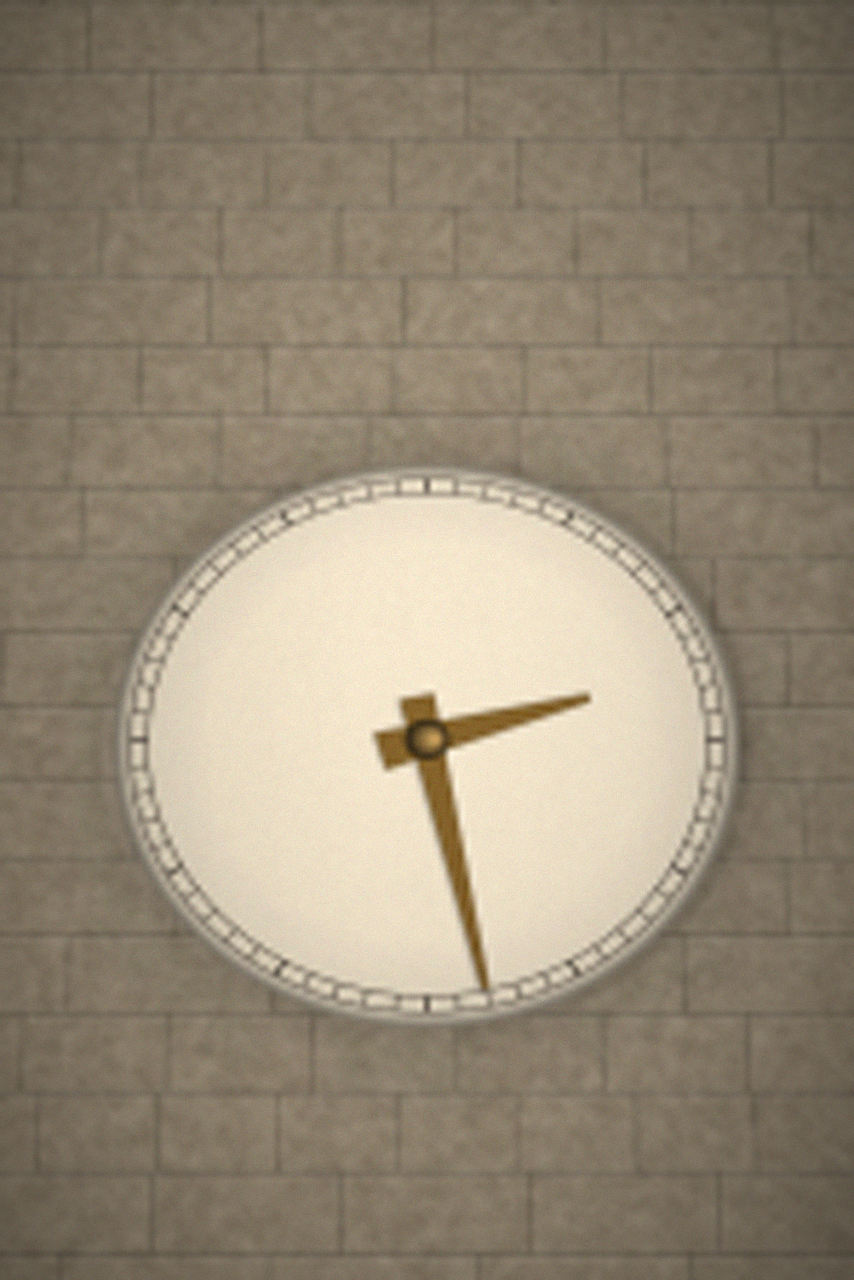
2,28
